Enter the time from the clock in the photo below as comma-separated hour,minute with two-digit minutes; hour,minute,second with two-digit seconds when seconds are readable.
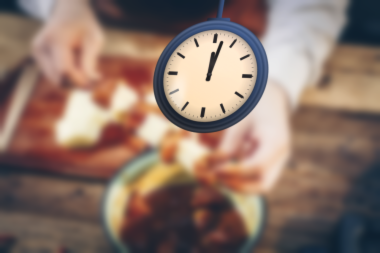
12,02
